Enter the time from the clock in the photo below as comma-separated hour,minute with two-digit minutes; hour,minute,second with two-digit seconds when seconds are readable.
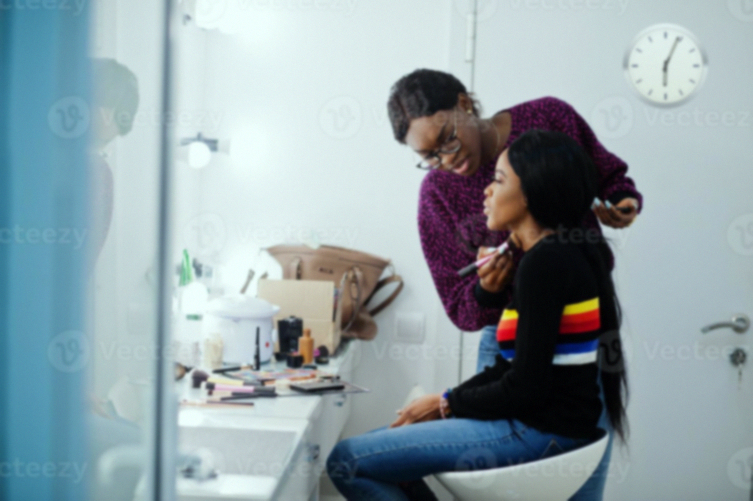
6,04
